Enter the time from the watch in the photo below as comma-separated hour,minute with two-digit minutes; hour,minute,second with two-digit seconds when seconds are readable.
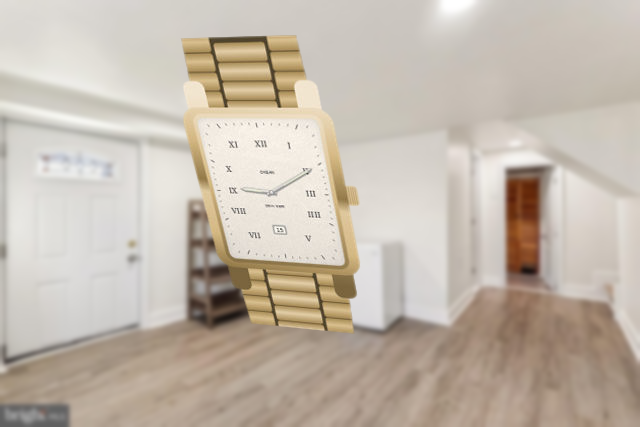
9,10
